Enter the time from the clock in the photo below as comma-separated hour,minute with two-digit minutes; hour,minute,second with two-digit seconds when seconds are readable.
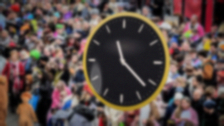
11,22
